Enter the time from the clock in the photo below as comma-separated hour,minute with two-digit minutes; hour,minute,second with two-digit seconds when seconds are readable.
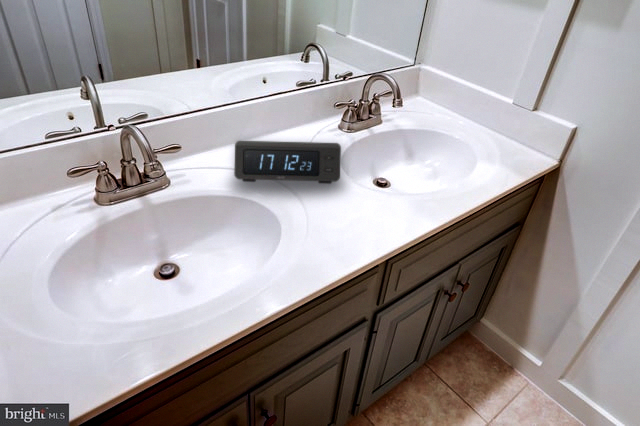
17,12
